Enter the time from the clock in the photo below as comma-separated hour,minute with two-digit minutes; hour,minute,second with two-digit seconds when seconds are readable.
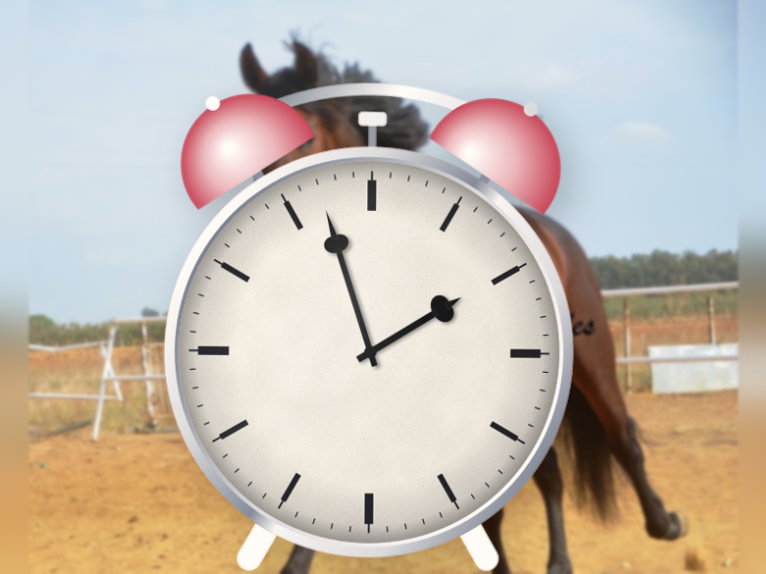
1,57
